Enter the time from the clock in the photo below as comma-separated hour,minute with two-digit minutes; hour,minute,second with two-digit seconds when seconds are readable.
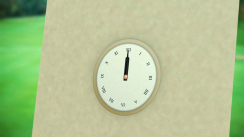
12,00
